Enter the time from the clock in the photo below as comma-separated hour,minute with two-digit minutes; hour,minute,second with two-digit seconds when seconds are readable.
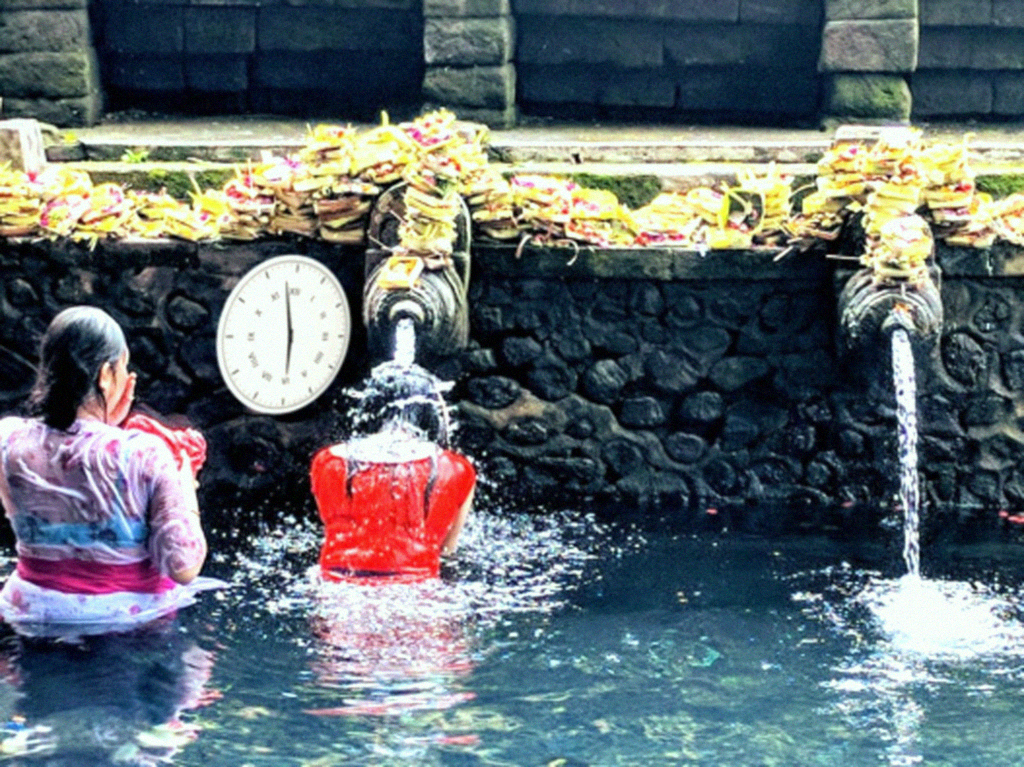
5,58
